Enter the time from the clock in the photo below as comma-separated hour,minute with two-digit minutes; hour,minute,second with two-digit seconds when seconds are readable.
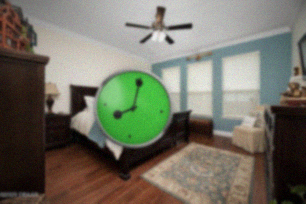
8,01
